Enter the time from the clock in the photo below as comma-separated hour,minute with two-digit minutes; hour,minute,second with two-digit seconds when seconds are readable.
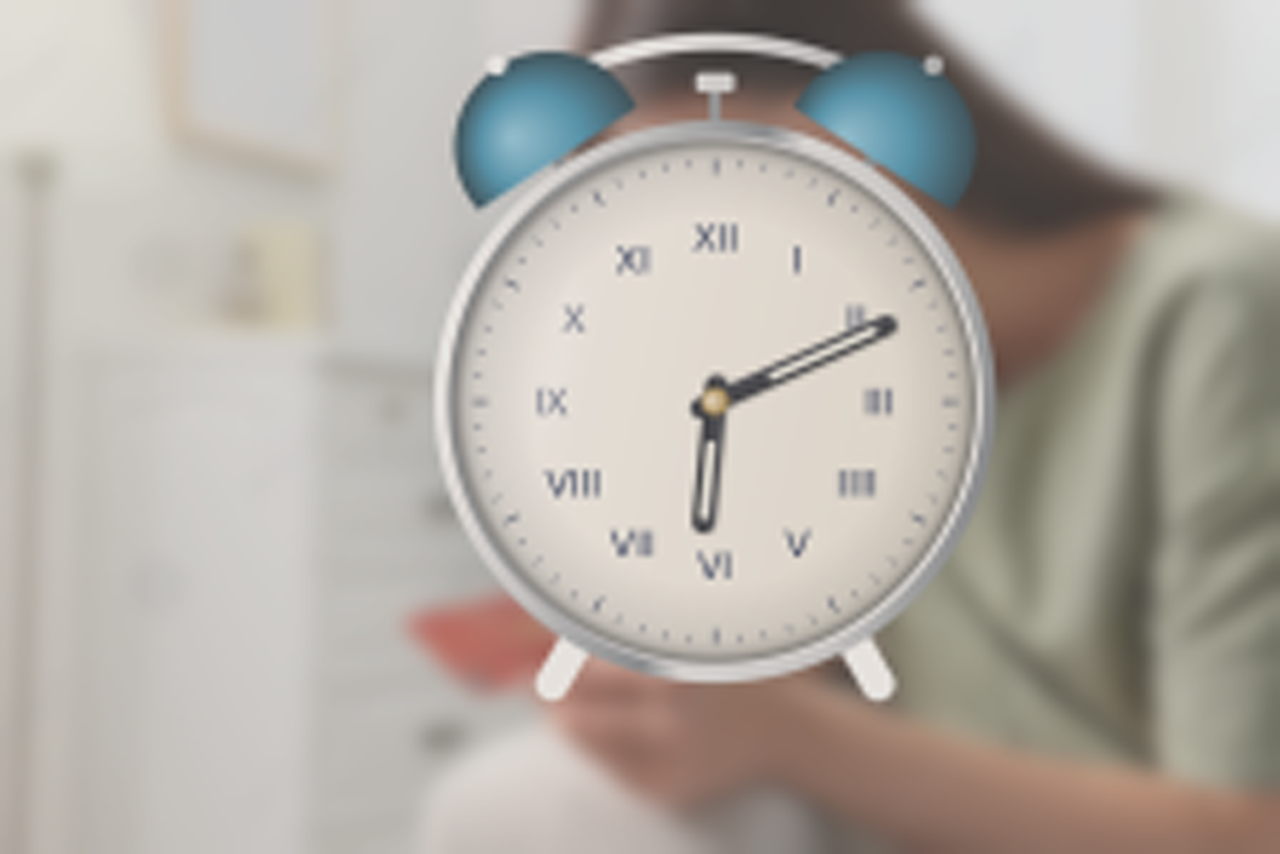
6,11
